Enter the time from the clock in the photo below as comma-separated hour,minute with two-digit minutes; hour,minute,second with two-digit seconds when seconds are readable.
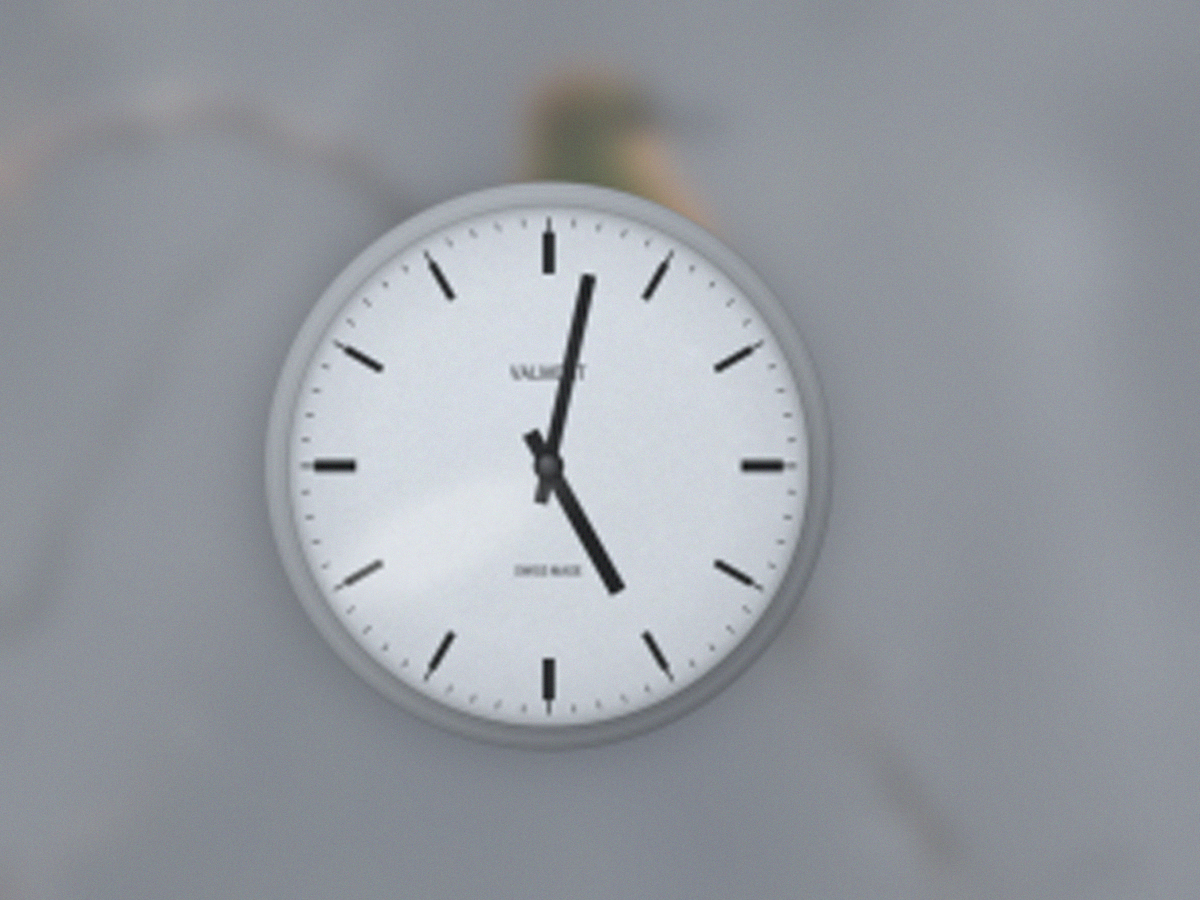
5,02
